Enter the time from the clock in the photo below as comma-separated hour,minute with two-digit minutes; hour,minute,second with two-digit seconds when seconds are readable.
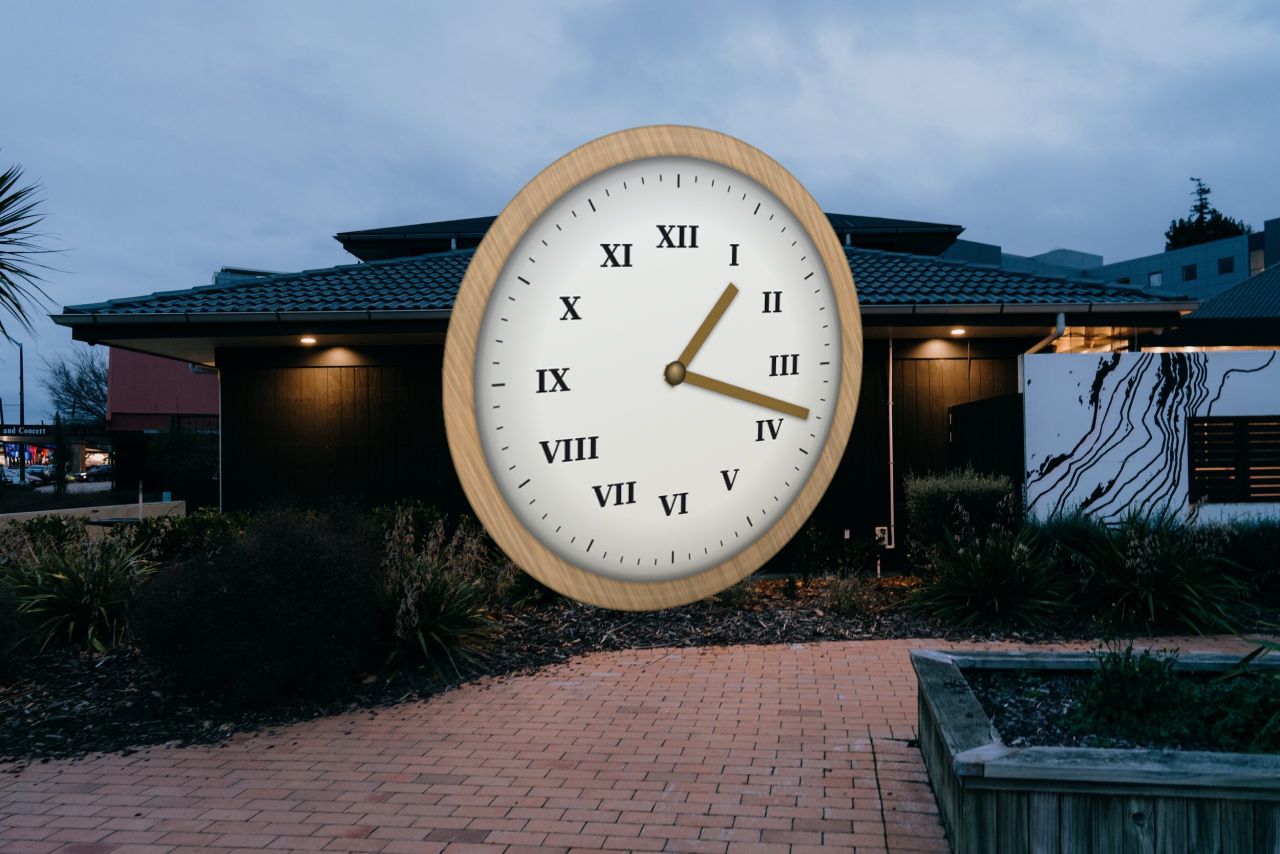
1,18
